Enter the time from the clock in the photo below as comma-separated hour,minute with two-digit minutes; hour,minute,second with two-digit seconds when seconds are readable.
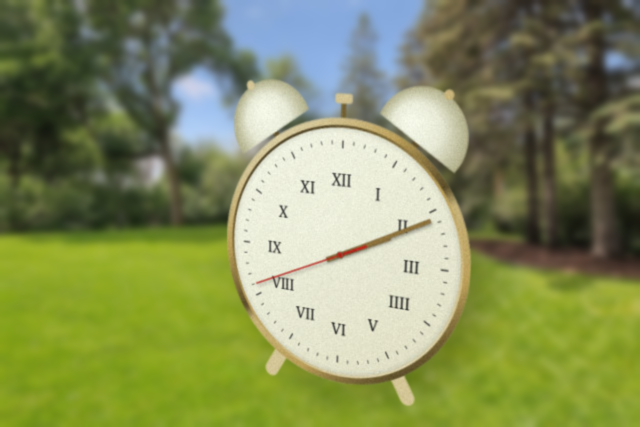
2,10,41
